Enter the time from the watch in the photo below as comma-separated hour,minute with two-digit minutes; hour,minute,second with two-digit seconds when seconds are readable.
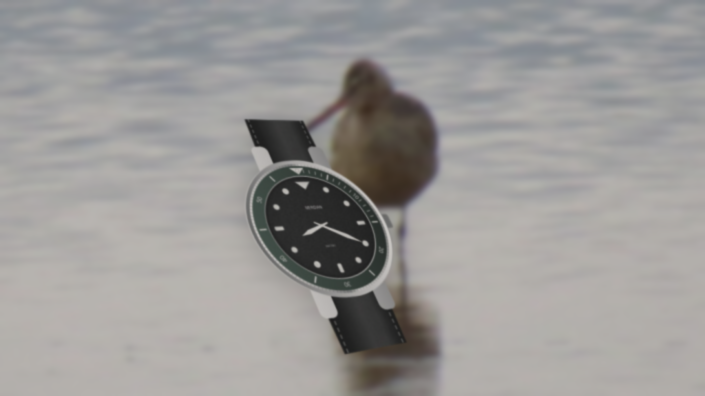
8,20
